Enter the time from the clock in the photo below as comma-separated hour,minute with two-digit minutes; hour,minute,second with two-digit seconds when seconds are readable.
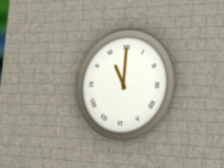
11,00
